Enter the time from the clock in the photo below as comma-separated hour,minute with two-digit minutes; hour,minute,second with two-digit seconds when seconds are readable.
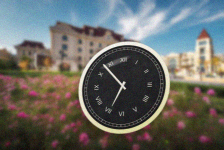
6,53
